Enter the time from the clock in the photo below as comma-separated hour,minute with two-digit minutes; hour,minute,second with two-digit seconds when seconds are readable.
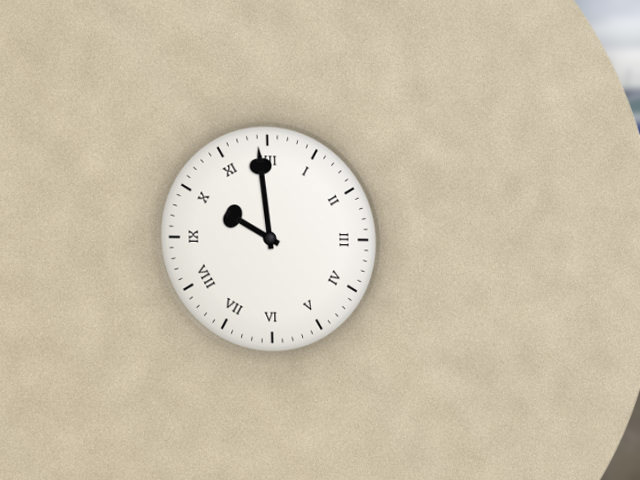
9,59
